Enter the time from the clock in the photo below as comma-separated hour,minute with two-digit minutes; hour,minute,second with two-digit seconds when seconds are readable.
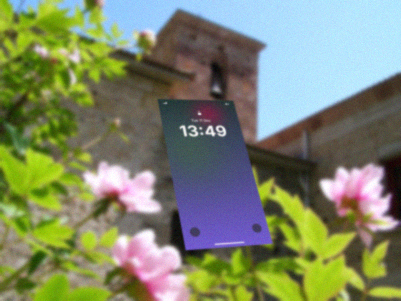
13,49
